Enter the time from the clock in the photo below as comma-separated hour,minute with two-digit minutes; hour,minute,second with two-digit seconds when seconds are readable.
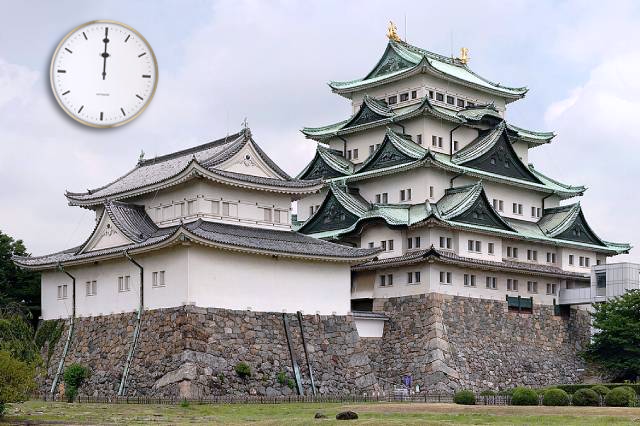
12,00
